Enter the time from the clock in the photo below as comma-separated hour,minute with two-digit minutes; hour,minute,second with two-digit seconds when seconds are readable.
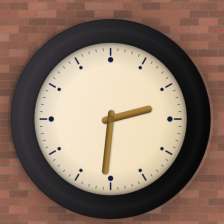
2,31
